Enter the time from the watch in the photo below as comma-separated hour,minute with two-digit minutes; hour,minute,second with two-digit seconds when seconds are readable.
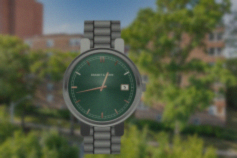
12,43
